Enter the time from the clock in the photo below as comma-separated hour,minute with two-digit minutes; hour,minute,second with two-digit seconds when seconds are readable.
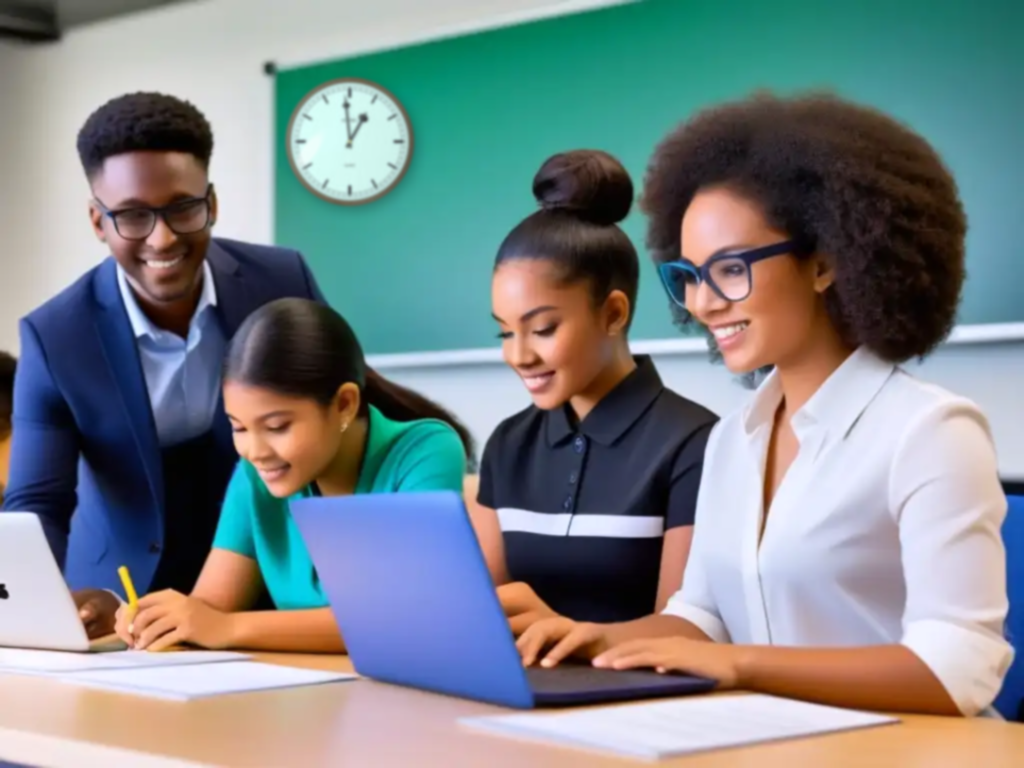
12,59
